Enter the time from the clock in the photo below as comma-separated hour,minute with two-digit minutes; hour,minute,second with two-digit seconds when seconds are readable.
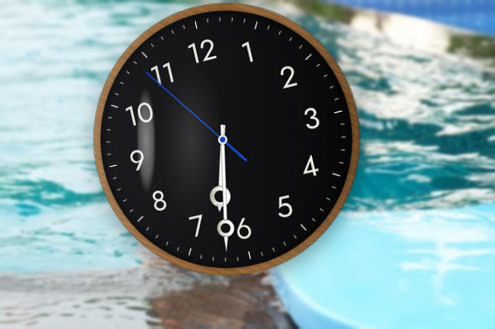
6,31,54
